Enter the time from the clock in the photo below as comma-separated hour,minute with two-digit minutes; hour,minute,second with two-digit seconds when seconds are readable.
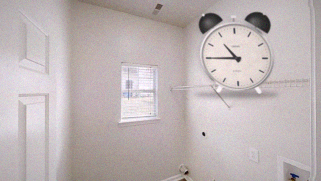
10,45
